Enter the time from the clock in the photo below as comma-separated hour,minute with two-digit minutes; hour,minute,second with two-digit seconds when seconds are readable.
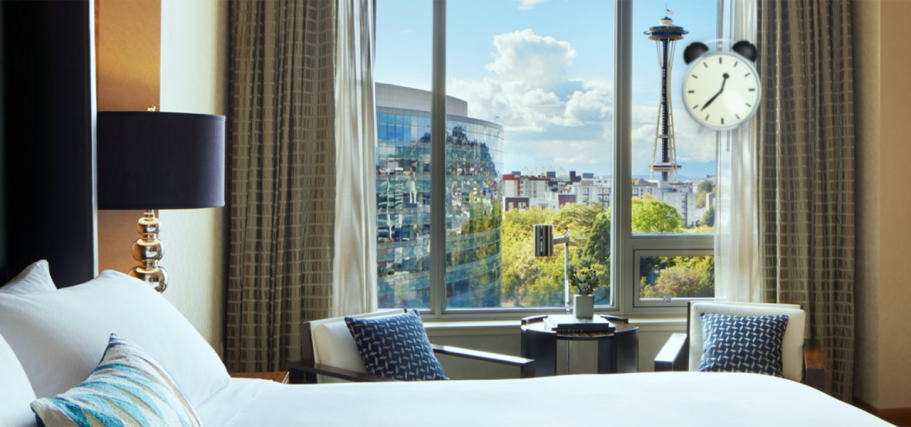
12,38
